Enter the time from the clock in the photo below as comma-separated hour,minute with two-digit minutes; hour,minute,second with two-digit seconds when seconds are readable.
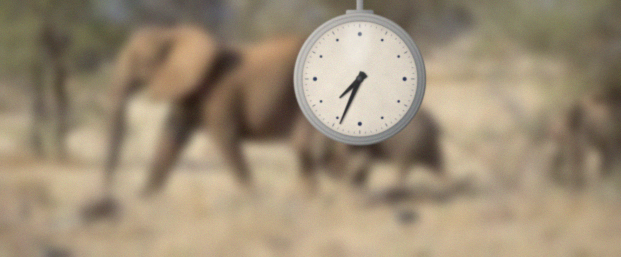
7,34
